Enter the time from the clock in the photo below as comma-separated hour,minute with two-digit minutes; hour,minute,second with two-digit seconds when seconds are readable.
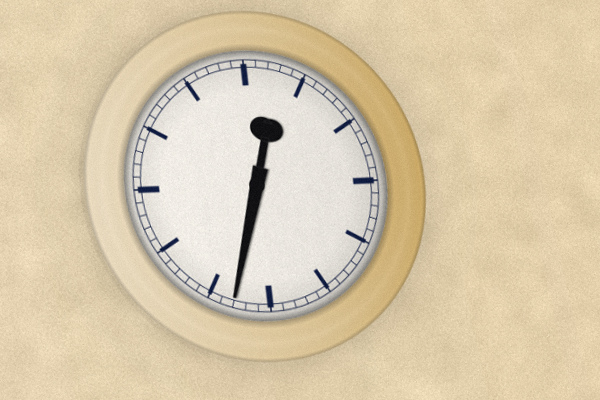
12,33
